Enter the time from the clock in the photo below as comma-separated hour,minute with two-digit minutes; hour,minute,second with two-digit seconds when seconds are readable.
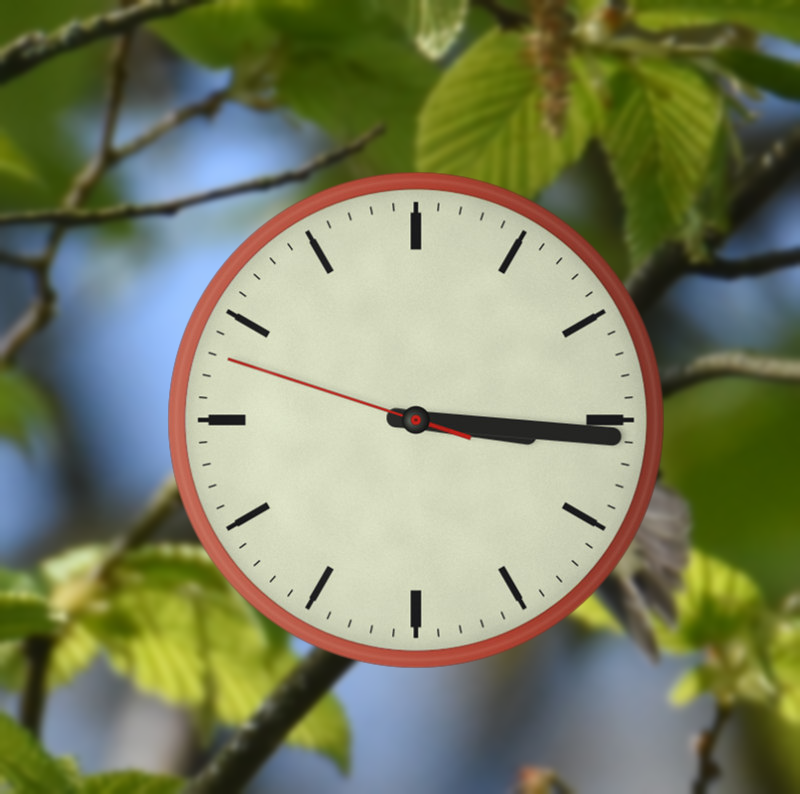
3,15,48
